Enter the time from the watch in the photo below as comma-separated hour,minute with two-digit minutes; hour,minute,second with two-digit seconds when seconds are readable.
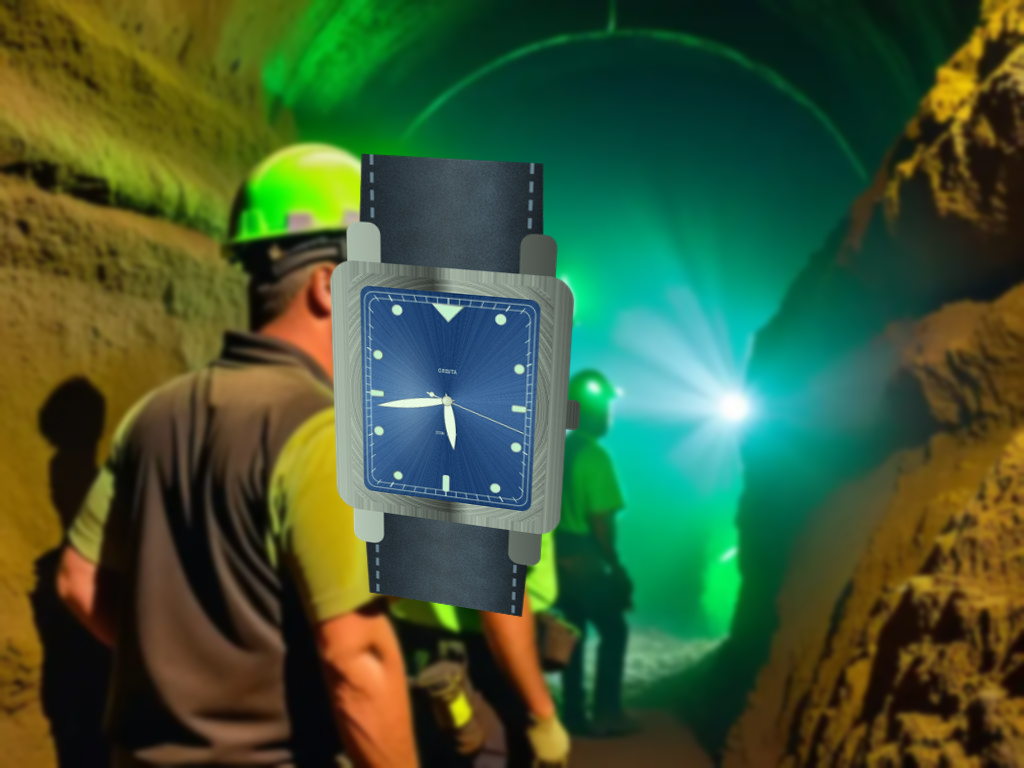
5,43,18
